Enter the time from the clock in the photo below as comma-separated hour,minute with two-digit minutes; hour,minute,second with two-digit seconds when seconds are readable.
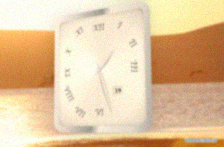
1,27
